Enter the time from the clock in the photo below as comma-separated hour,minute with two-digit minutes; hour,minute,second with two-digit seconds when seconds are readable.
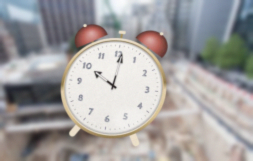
10,01
